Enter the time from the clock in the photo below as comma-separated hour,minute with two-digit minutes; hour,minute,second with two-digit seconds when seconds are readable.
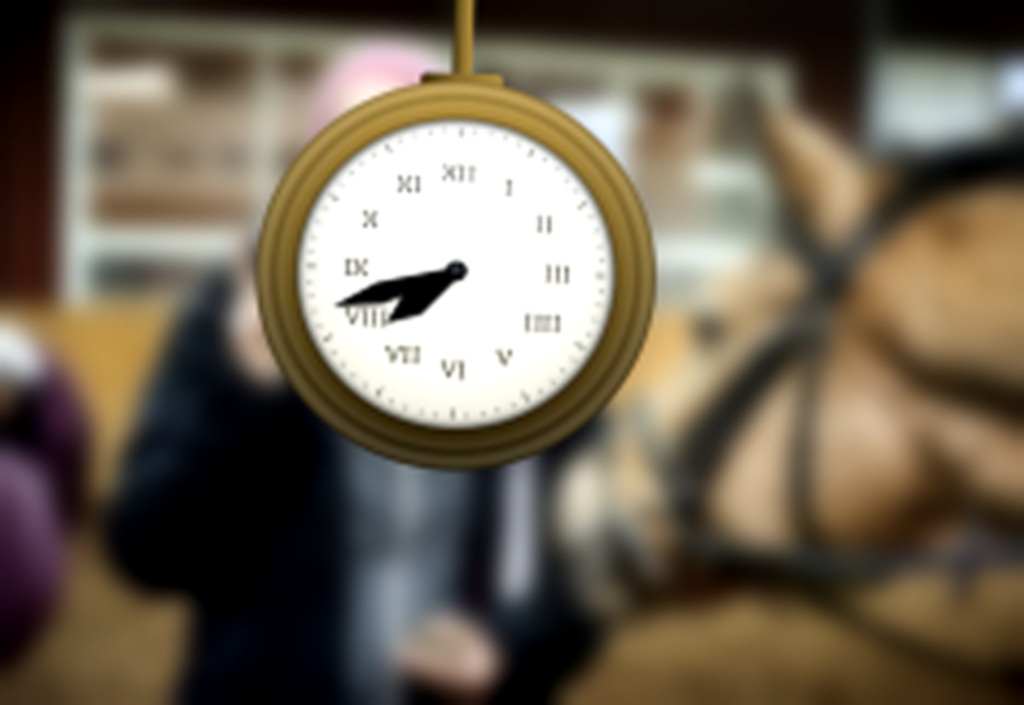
7,42
